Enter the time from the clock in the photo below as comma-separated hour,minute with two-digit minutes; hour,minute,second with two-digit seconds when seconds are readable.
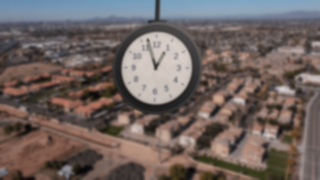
12,57
